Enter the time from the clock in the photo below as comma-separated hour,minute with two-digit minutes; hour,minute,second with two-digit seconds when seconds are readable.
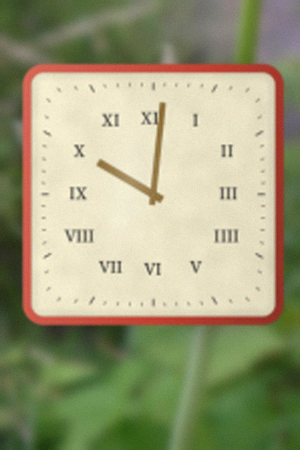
10,01
